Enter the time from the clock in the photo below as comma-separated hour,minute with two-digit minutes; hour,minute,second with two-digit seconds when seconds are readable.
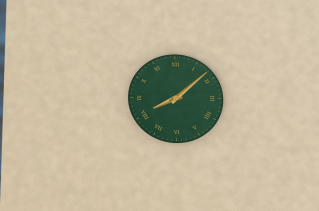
8,08
